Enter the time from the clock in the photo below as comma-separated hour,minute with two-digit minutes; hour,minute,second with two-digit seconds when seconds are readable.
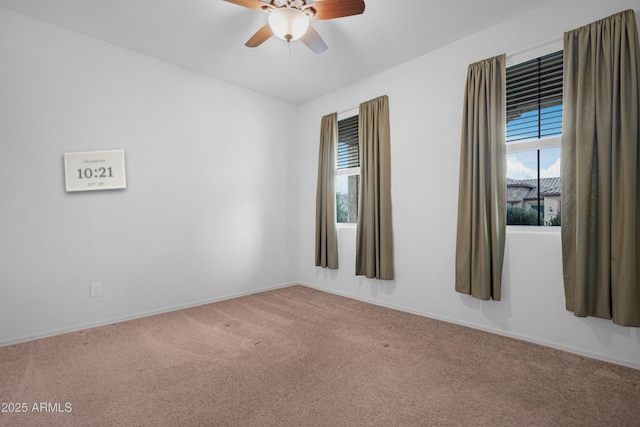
10,21
